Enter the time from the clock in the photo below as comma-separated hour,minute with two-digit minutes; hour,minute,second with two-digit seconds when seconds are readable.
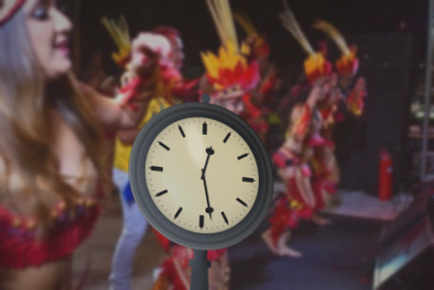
12,28
